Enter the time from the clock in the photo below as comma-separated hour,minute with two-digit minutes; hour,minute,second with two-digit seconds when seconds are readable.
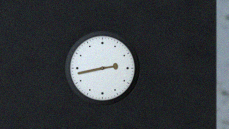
2,43
